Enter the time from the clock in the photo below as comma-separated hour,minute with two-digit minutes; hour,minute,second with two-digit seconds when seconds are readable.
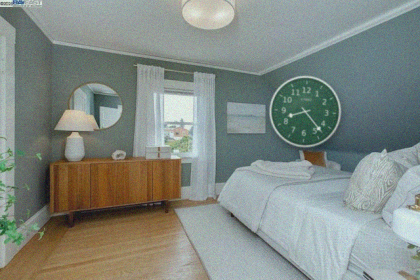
8,23
